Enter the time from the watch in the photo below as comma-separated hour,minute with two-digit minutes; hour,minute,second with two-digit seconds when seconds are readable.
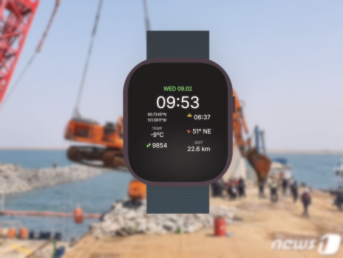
9,53
